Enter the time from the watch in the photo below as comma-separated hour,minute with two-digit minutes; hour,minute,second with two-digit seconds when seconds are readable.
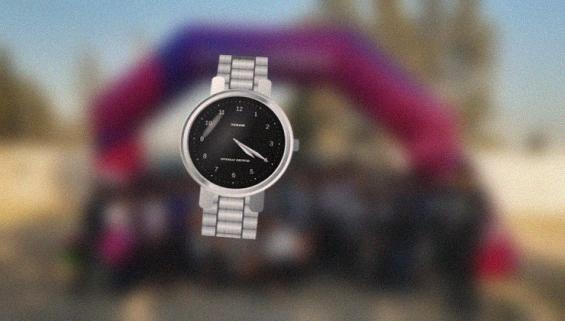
4,20
